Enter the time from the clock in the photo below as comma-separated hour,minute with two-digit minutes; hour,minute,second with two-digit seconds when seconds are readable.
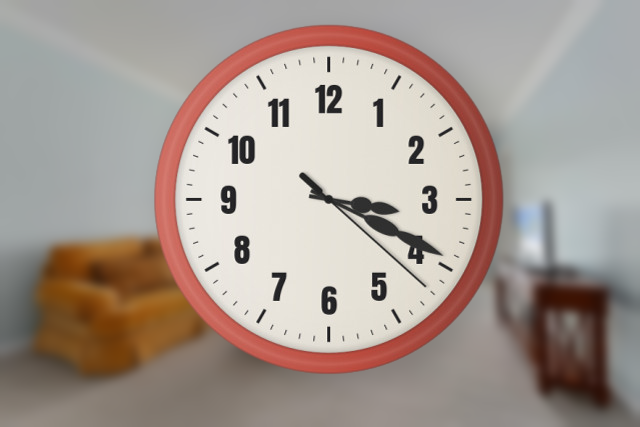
3,19,22
